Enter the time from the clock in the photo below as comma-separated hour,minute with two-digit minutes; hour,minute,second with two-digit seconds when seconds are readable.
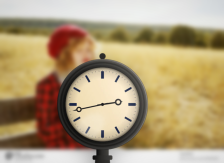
2,43
